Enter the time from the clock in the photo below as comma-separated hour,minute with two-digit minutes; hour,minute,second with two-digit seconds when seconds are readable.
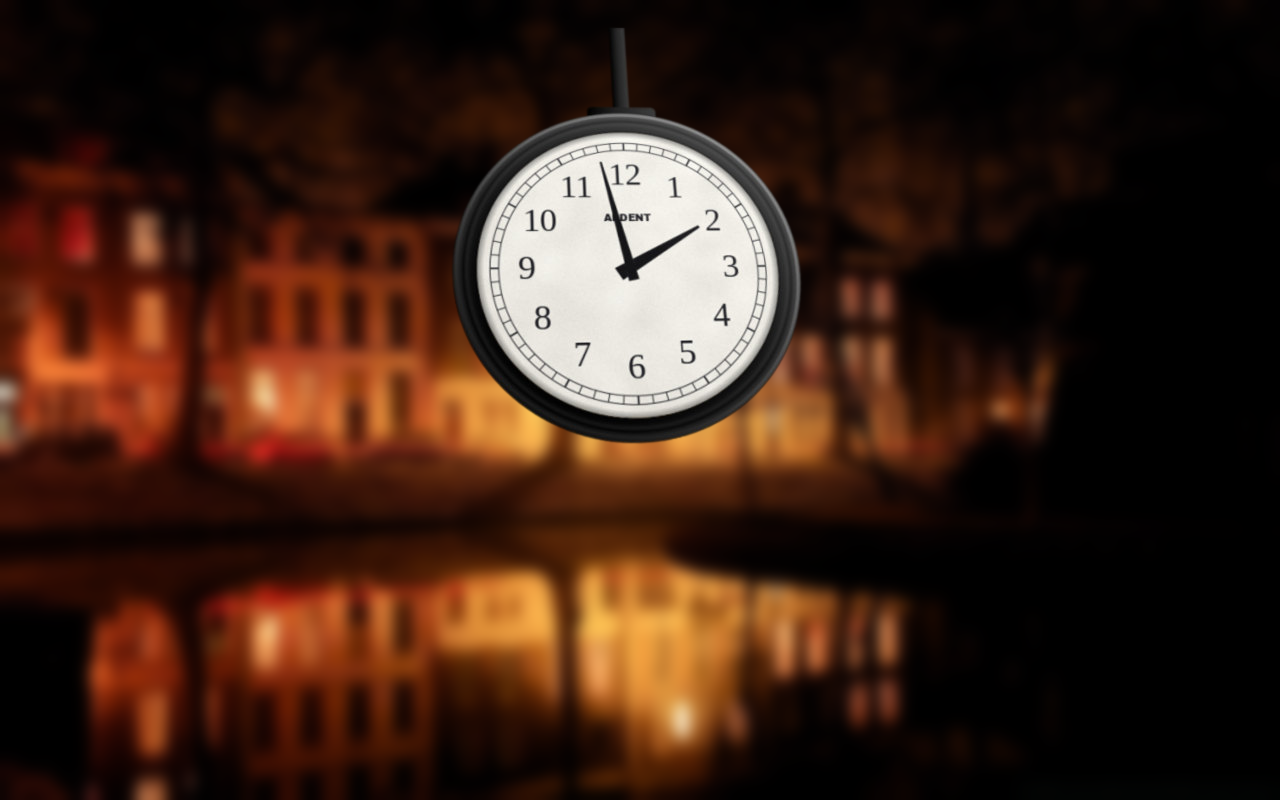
1,58
